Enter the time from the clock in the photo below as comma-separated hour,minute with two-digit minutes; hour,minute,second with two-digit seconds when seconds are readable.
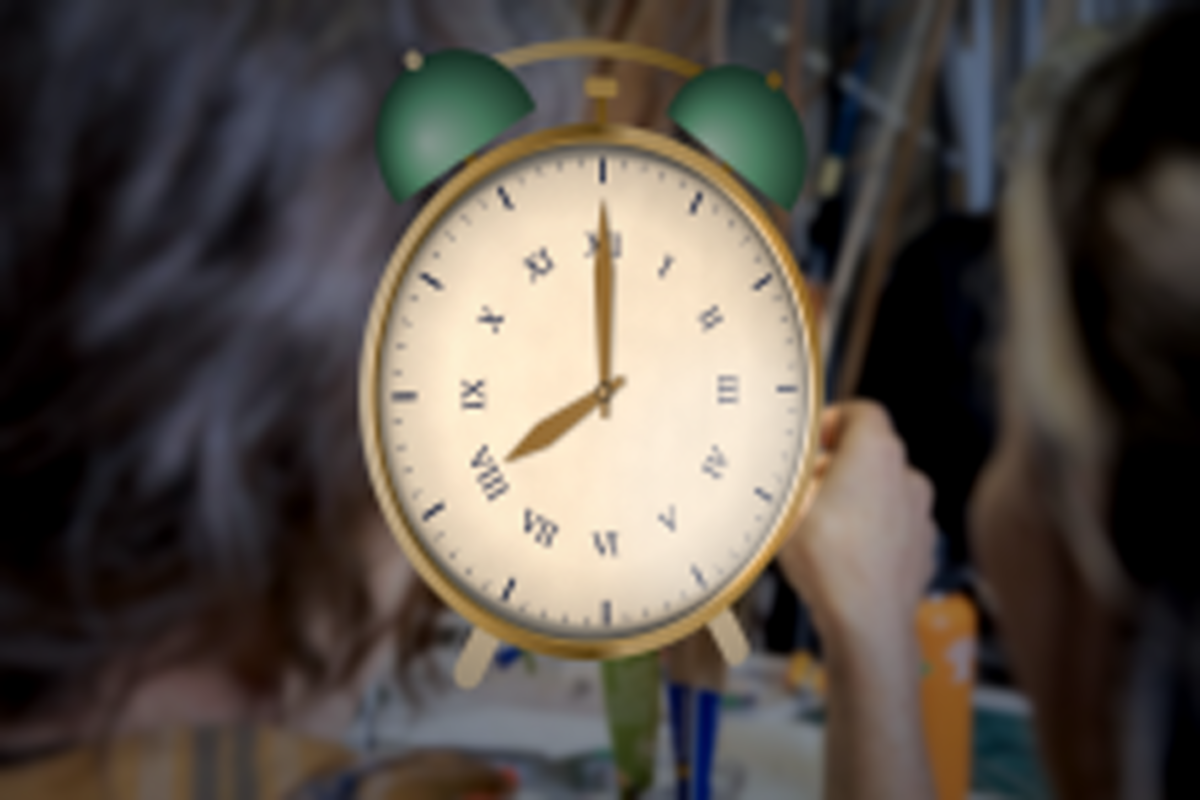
8,00
